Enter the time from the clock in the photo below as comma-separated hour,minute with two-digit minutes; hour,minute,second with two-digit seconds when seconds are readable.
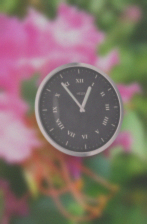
12,54
